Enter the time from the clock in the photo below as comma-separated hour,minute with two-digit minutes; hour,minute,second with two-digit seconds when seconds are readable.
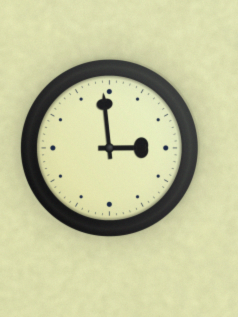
2,59
